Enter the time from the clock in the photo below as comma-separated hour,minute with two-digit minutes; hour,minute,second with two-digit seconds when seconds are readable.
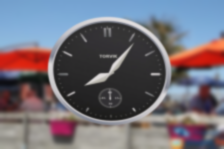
8,06
